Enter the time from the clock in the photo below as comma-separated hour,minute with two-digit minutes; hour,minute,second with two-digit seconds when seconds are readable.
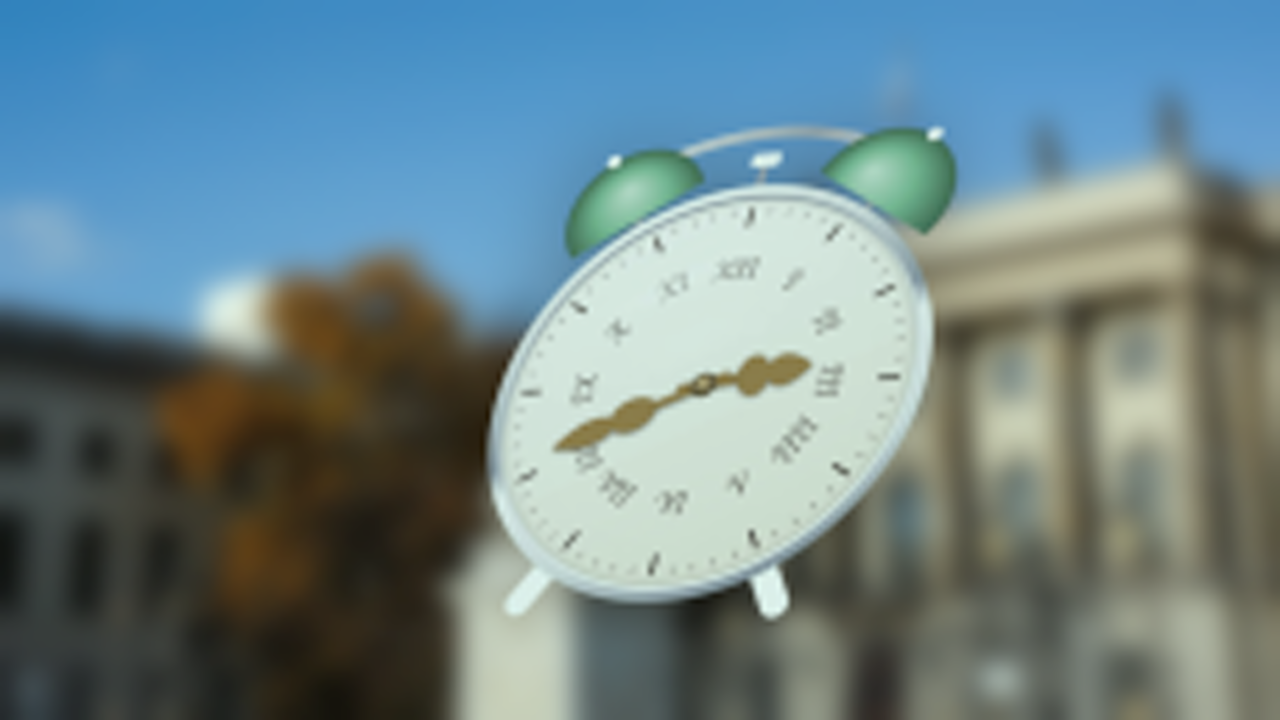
2,41
